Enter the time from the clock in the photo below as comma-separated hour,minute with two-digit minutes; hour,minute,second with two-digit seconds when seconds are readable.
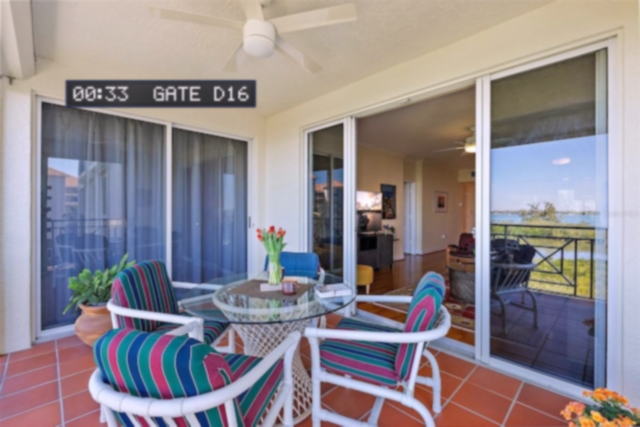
0,33
